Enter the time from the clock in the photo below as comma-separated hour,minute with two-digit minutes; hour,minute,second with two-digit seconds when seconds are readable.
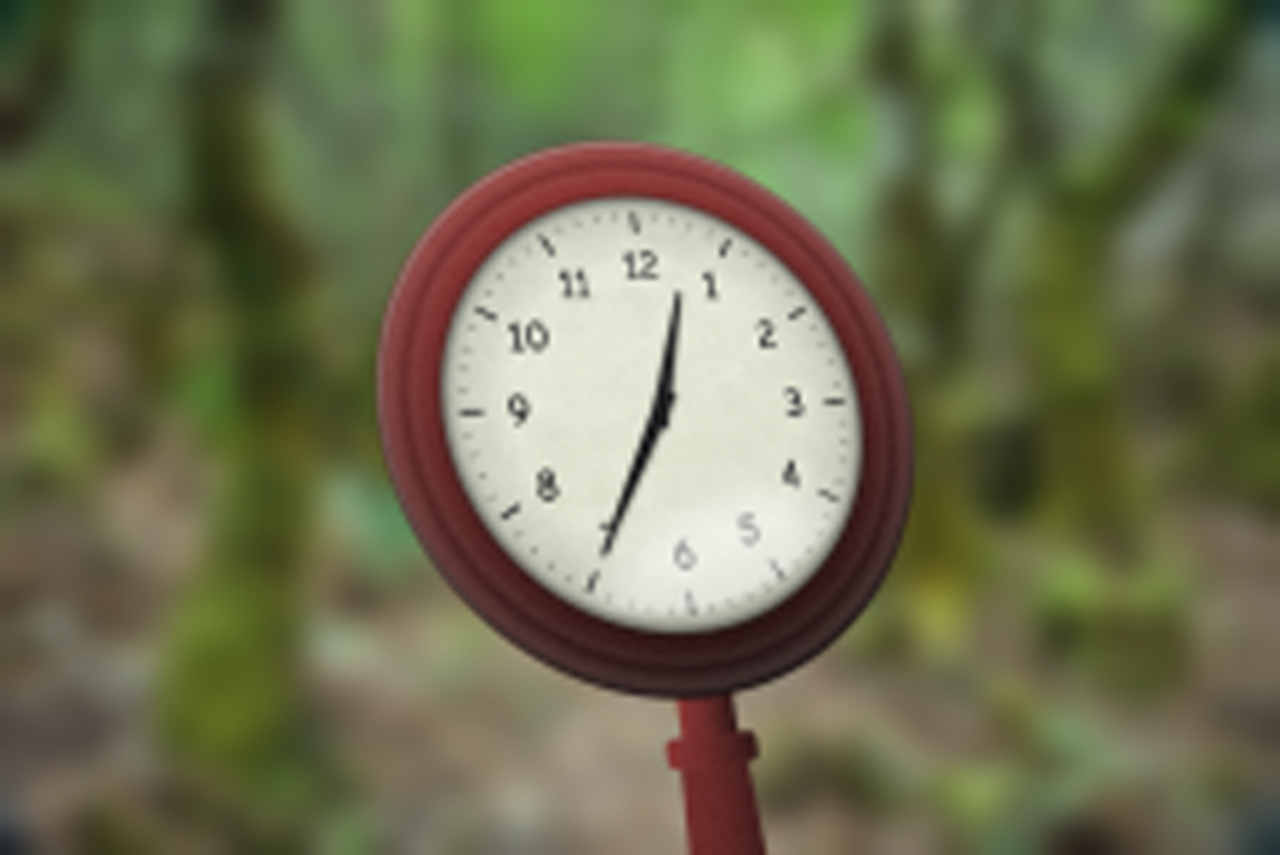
12,35
